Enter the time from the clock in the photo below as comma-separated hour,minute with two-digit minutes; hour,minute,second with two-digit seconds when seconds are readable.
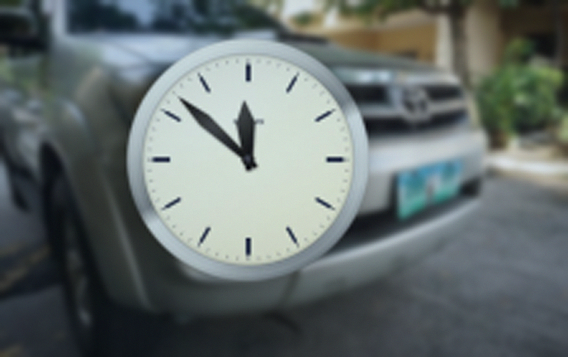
11,52
